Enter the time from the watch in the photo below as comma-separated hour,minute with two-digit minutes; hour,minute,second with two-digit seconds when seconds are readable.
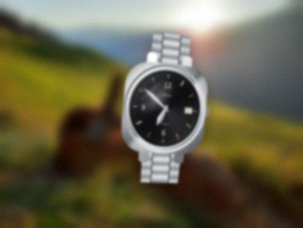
6,51
